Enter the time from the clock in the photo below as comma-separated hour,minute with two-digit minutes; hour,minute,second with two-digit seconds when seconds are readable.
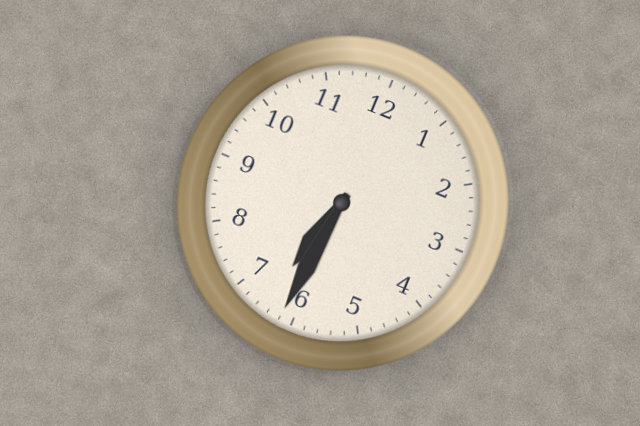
6,31
